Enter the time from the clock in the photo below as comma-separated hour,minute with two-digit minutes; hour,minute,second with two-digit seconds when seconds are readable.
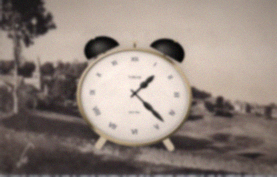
1,23
